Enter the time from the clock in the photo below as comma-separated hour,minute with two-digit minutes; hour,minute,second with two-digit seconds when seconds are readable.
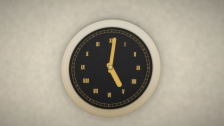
5,01
